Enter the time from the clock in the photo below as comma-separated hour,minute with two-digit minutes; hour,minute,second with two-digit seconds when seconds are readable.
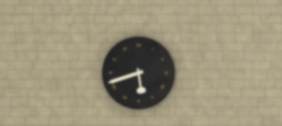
5,42
